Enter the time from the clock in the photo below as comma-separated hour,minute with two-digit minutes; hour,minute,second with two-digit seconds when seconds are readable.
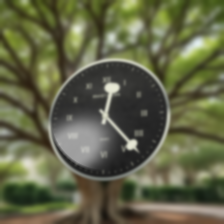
12,23
